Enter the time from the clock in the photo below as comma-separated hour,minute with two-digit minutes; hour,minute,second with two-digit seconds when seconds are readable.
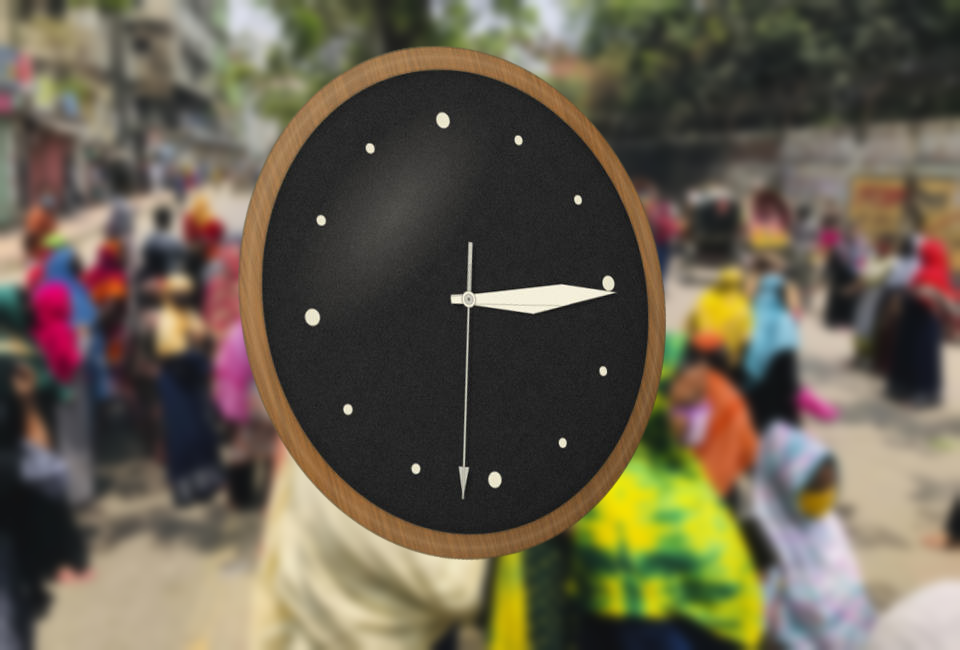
3,15,32
